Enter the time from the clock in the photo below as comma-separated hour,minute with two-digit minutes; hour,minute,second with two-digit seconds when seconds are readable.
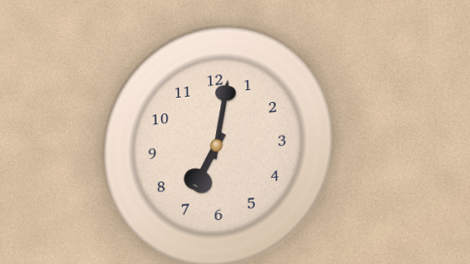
7,02
